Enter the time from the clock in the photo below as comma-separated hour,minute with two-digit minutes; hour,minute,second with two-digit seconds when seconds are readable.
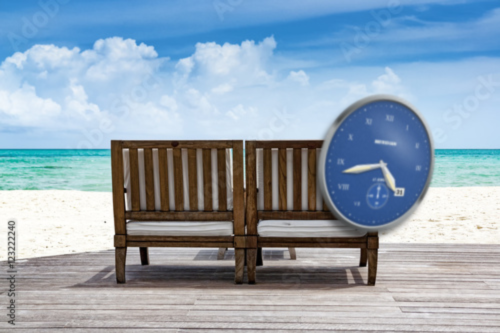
4,43
